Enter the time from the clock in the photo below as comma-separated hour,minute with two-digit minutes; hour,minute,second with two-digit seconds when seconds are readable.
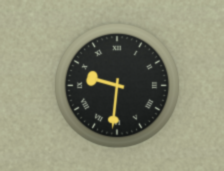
9,31
